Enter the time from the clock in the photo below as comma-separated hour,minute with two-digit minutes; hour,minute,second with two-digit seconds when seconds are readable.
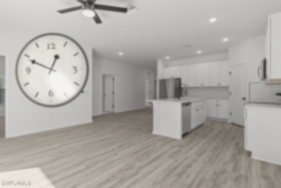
12,49
